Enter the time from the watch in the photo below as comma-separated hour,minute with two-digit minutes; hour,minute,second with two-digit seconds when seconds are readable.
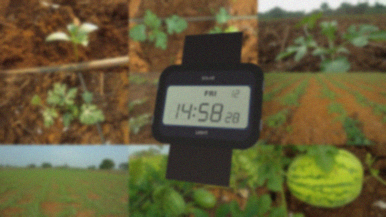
14,58
